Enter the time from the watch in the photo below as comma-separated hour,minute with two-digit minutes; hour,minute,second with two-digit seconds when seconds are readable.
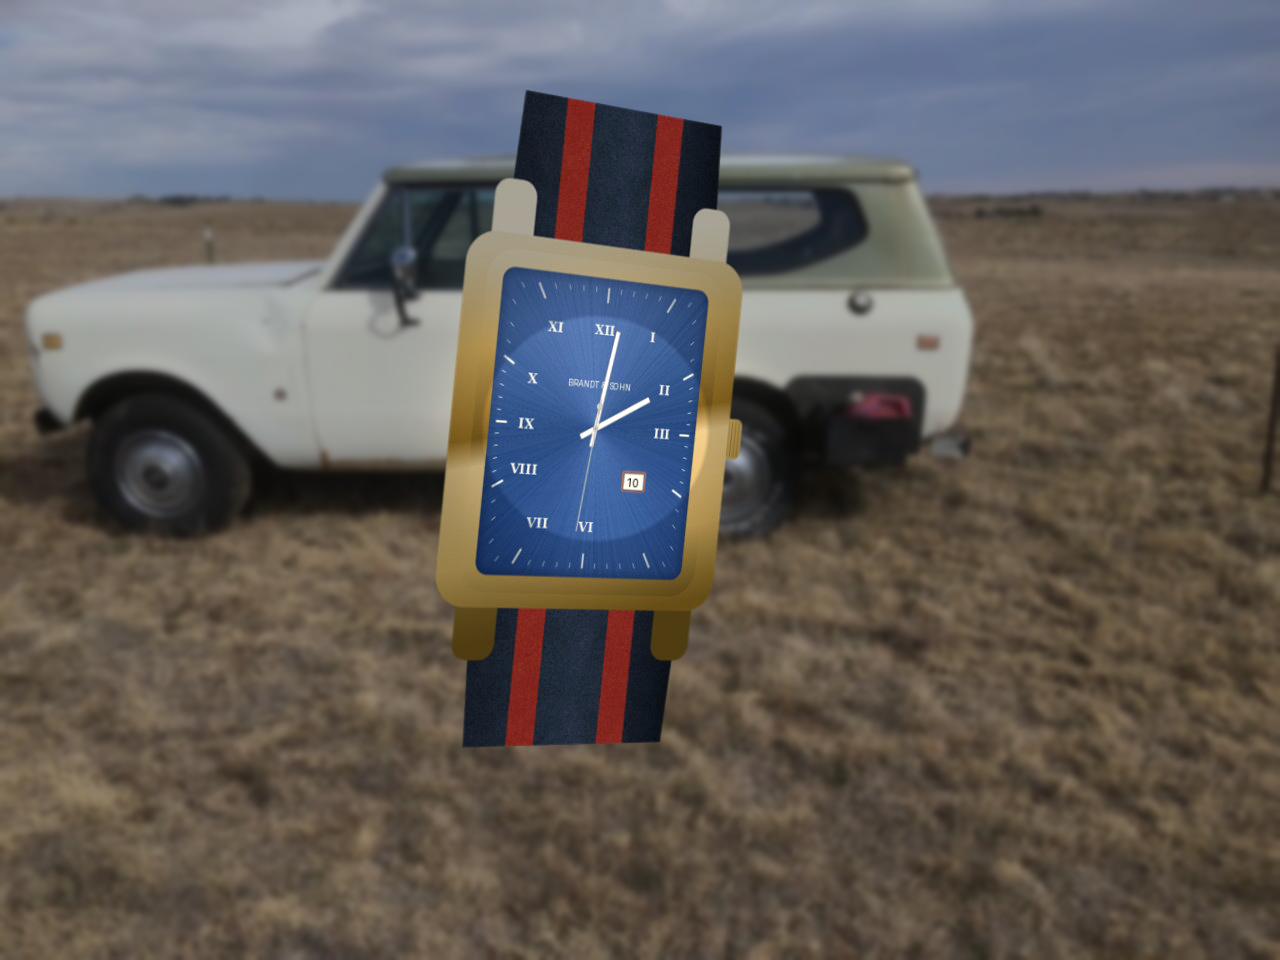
2,01,31
